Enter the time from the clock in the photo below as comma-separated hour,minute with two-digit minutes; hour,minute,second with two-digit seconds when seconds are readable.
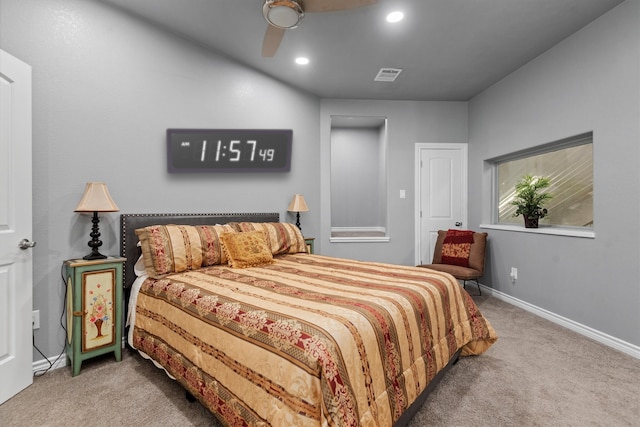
11,57,49
